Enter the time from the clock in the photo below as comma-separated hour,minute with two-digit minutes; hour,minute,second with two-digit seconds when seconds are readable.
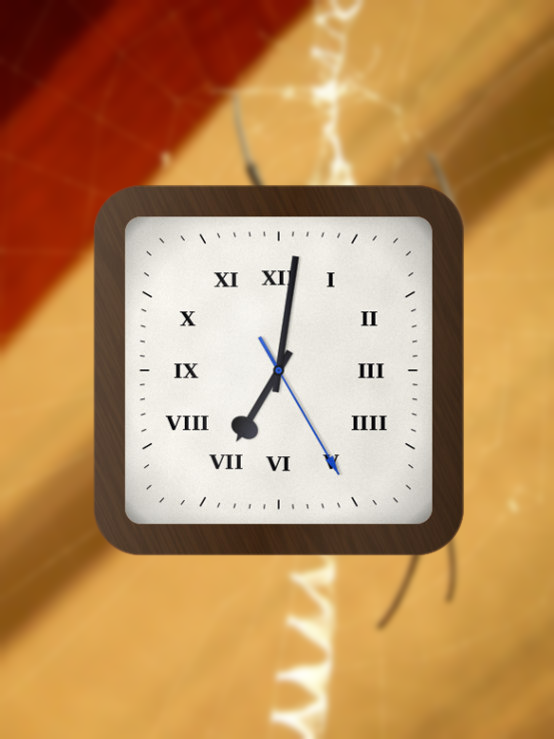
7,01,25
